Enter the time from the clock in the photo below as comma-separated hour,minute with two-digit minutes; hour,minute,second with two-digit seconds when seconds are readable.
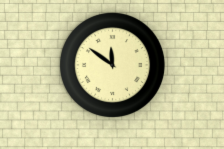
11,51
